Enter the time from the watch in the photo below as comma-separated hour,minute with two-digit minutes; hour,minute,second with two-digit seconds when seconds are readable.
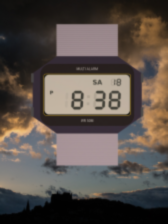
8,38
